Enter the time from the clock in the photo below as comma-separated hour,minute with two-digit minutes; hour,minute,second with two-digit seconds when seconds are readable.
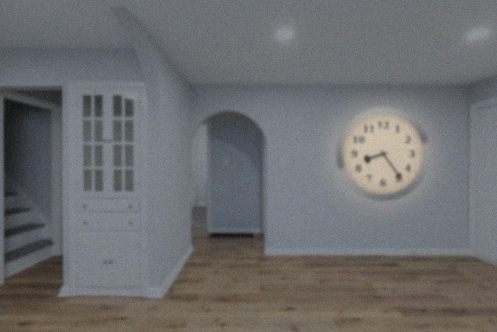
8,24
